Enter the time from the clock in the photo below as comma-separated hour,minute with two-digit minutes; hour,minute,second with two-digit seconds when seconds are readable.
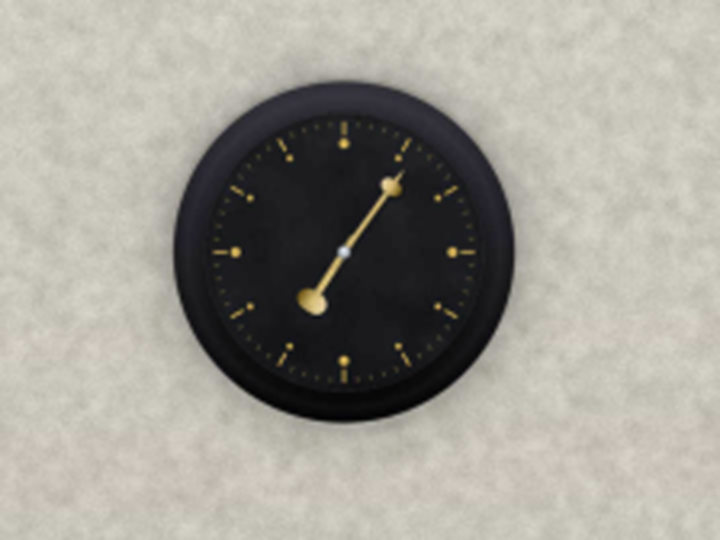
7,06
